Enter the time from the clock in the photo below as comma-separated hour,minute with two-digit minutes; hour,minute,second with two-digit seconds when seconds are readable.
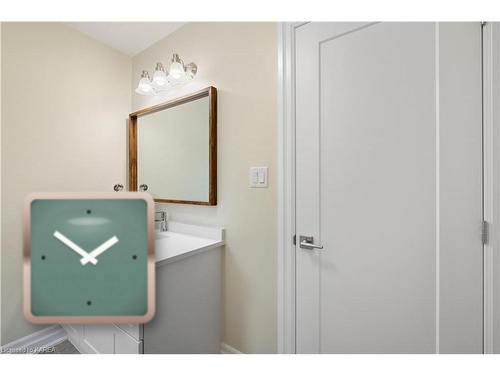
1,51
